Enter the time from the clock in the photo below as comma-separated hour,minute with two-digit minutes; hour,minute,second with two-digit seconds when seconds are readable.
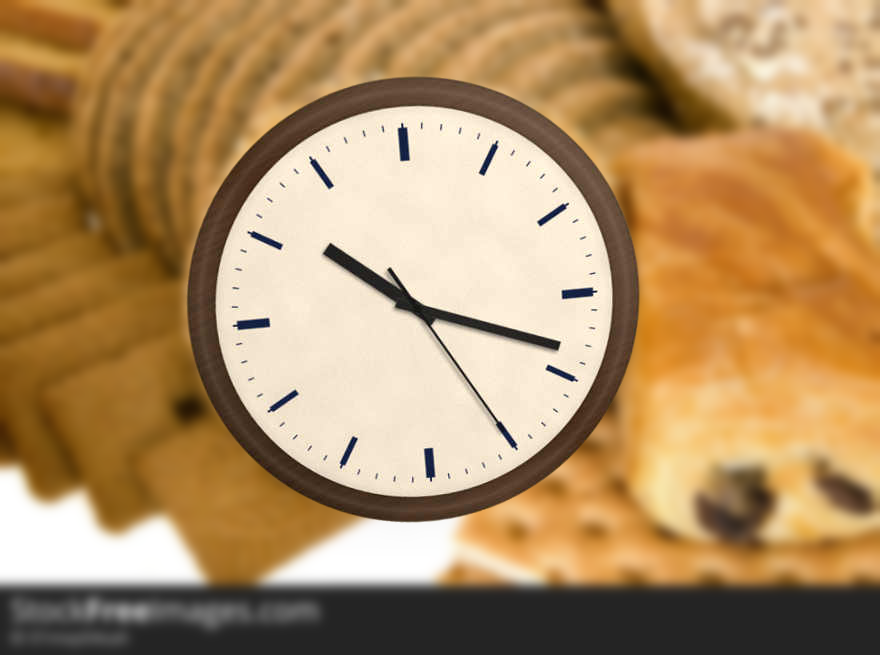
10,18,25
